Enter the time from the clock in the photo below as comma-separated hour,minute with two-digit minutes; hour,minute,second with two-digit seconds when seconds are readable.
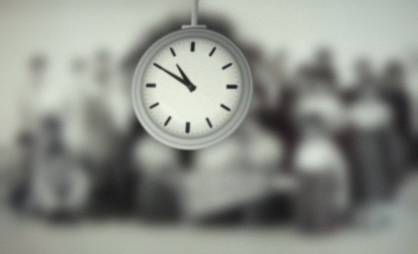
10,50
